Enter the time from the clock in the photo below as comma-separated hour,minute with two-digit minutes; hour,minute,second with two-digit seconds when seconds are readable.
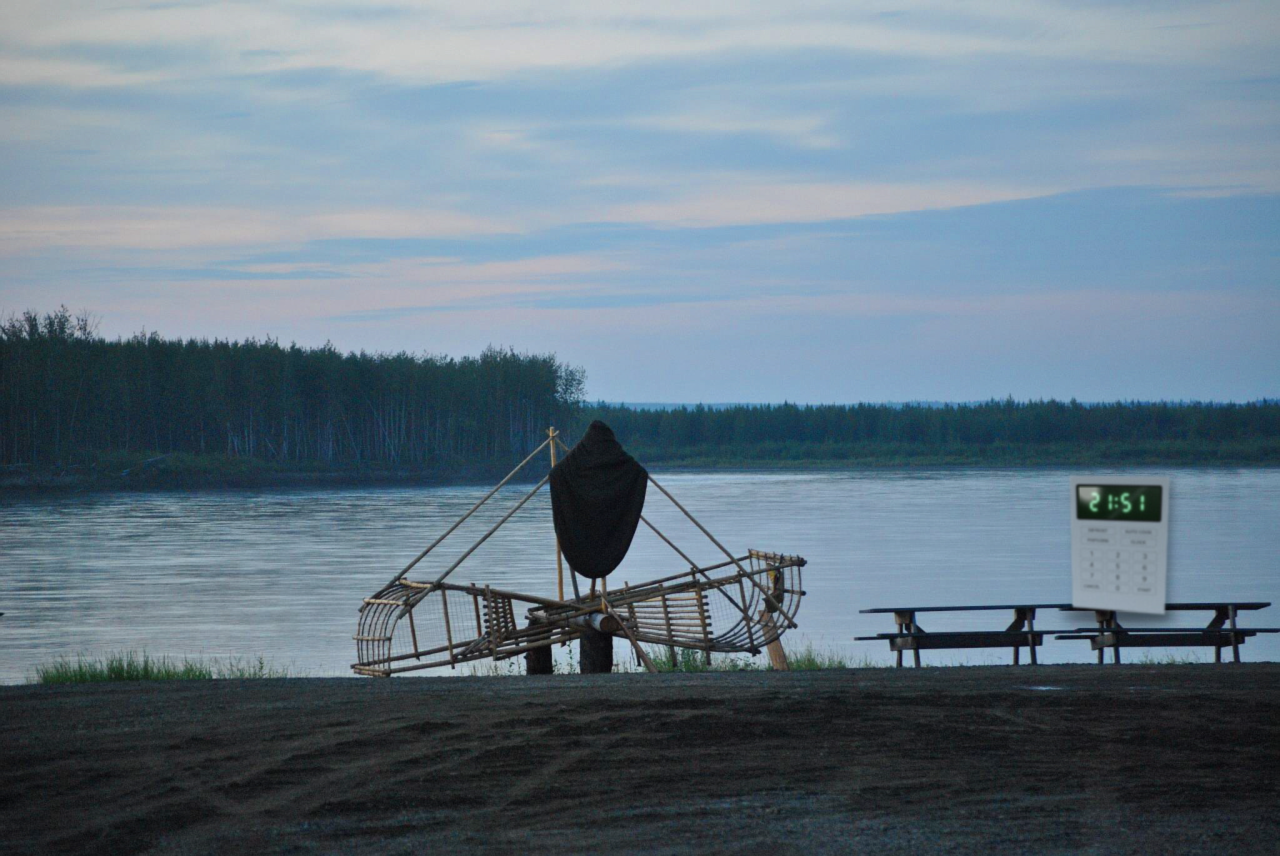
21,51
